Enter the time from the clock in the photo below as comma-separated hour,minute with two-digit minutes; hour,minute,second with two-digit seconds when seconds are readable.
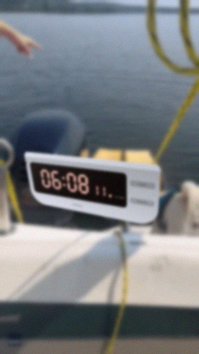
6,08
